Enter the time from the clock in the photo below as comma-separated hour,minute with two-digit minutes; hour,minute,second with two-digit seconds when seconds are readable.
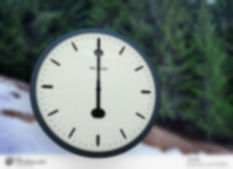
6,00
